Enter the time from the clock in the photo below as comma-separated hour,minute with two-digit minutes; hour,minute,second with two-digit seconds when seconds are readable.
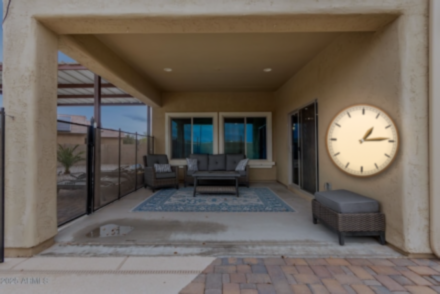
1,14
